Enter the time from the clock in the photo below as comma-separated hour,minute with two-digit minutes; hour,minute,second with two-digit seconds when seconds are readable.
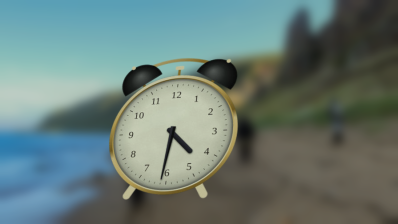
4,31
